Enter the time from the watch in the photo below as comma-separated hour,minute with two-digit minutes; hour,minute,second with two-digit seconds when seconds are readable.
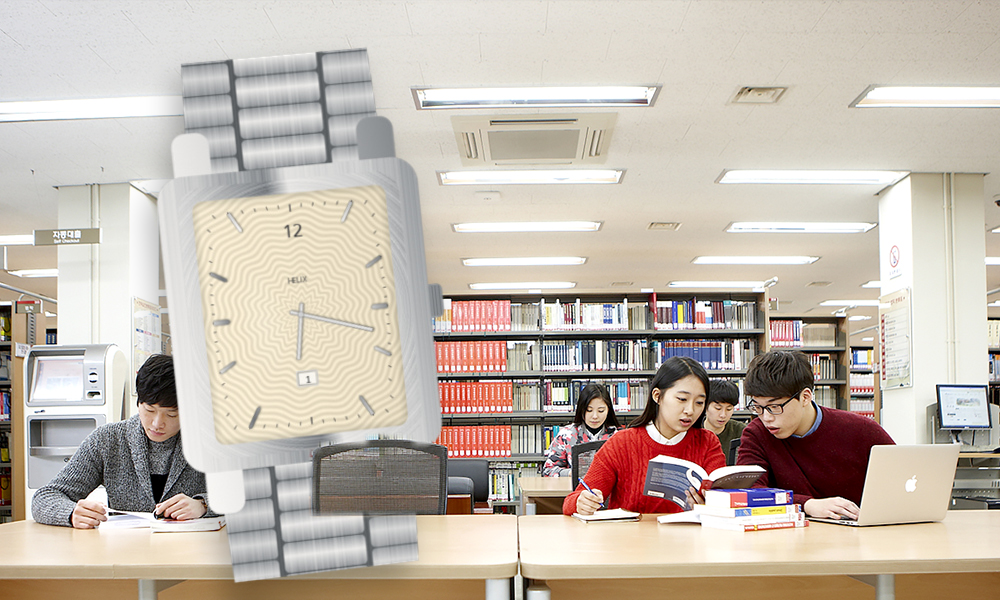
6,18
